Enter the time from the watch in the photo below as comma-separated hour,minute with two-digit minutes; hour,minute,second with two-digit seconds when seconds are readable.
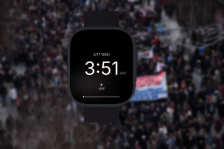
3,51
